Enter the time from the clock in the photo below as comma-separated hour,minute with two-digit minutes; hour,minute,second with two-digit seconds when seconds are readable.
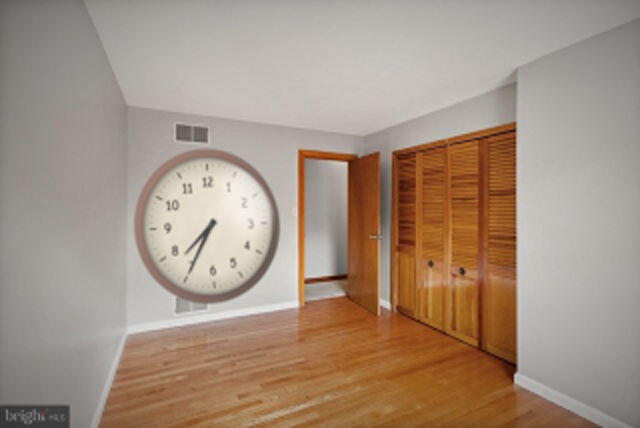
7,35
